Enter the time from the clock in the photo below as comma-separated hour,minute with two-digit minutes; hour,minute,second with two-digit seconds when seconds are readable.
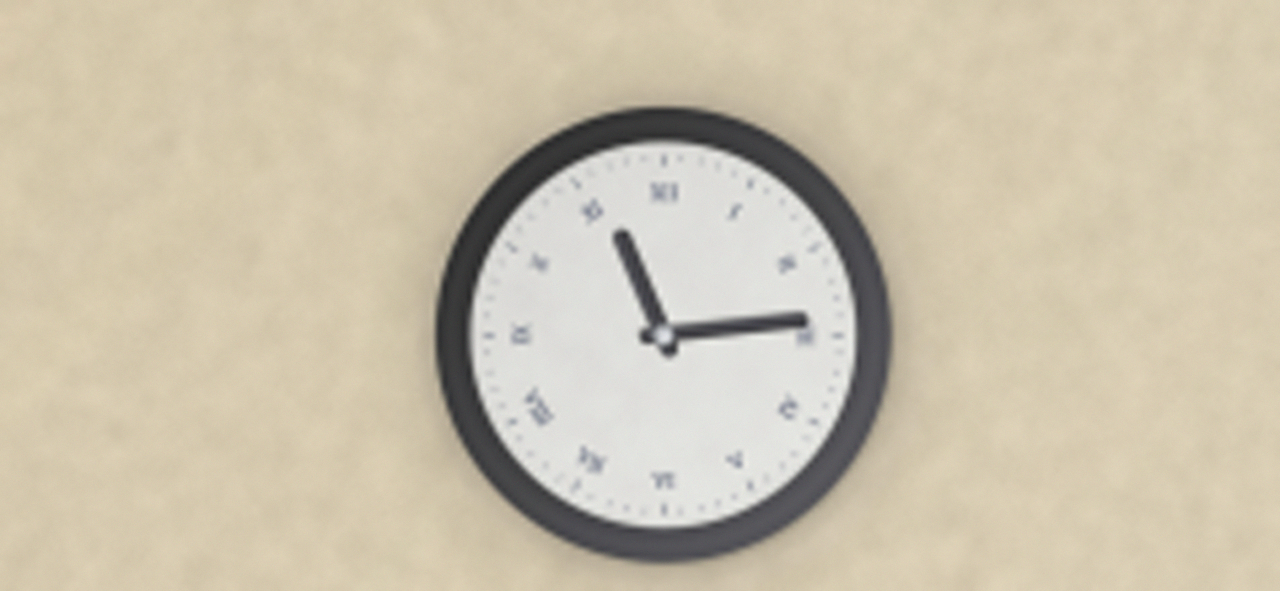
11,14
